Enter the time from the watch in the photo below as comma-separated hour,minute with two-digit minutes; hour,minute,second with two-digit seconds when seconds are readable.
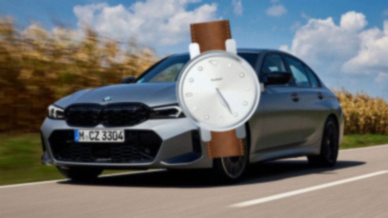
5,26
